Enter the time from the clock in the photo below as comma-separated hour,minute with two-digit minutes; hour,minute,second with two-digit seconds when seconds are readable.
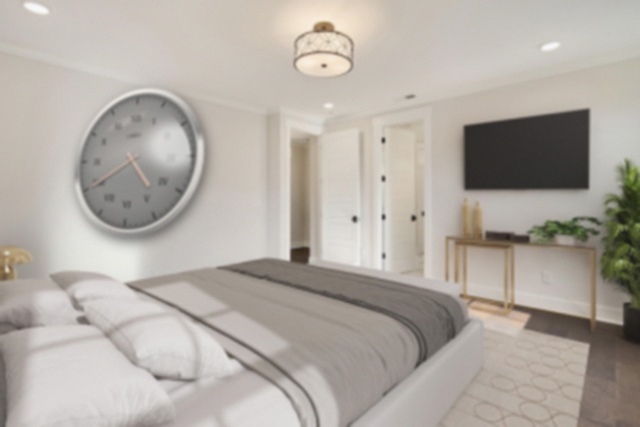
4,40
